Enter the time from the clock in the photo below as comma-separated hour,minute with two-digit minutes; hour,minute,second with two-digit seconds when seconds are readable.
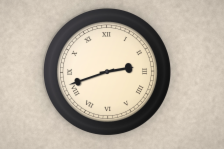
2,42
